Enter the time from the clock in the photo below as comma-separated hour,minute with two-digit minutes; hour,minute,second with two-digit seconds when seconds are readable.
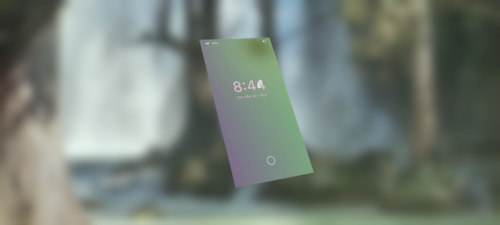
8,44
